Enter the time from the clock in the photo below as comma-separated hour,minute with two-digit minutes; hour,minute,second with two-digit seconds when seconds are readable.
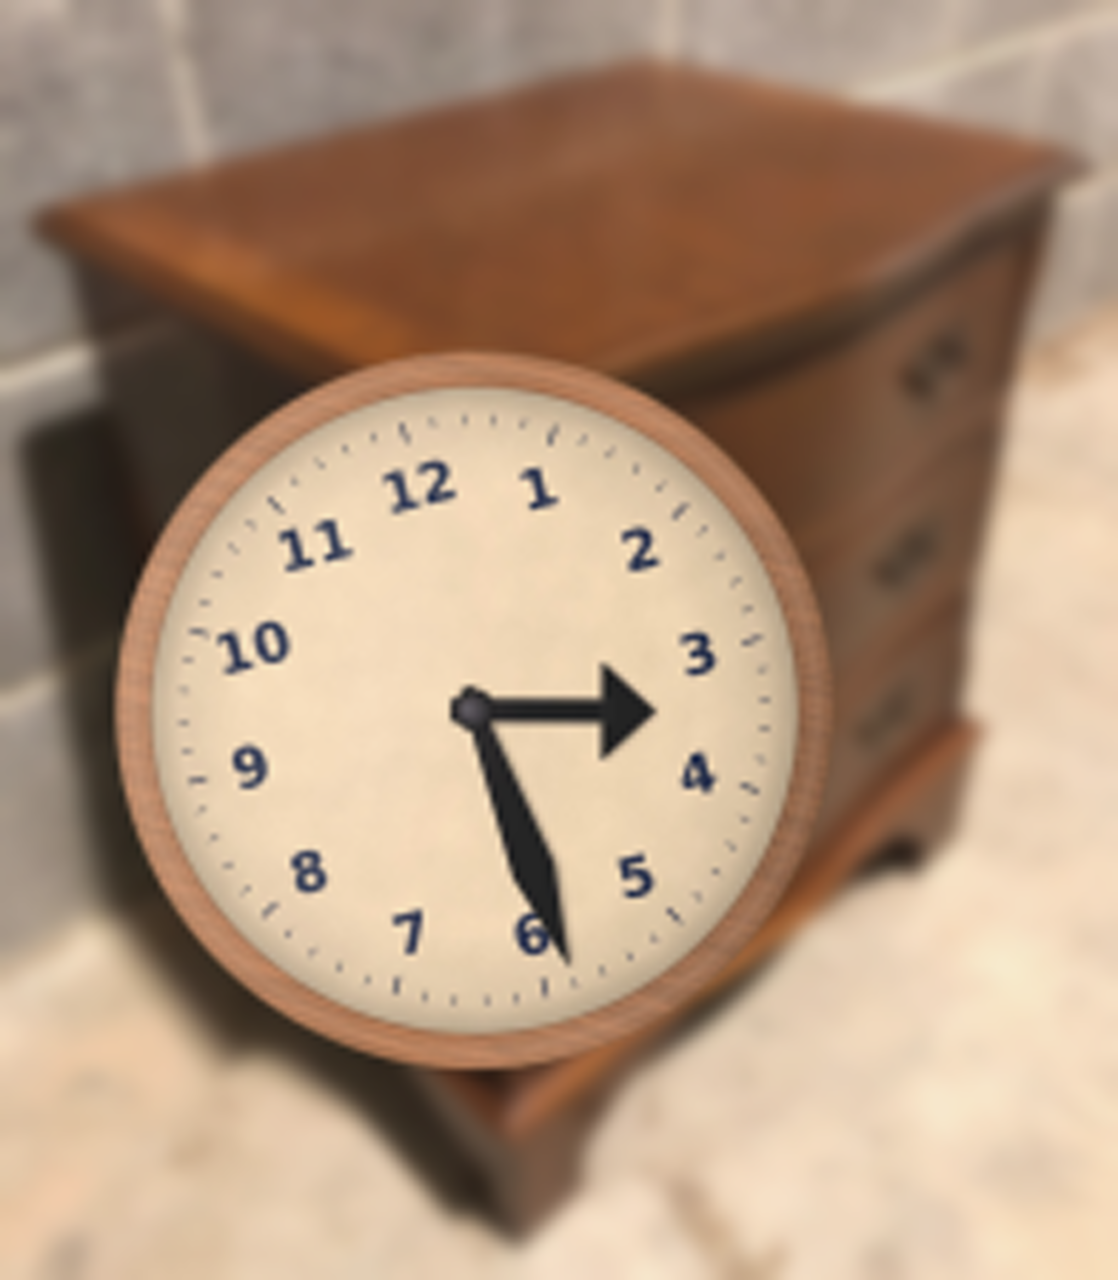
3,29
